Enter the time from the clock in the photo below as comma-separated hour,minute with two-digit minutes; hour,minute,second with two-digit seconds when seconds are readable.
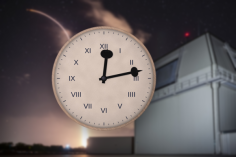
12,13
